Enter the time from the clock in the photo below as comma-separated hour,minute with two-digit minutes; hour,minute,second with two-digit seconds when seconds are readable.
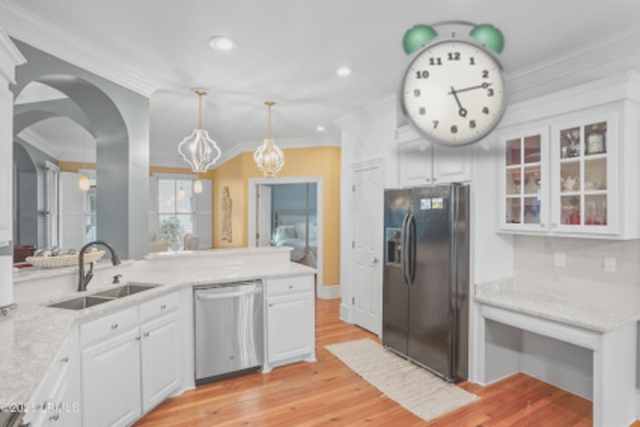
5,13
